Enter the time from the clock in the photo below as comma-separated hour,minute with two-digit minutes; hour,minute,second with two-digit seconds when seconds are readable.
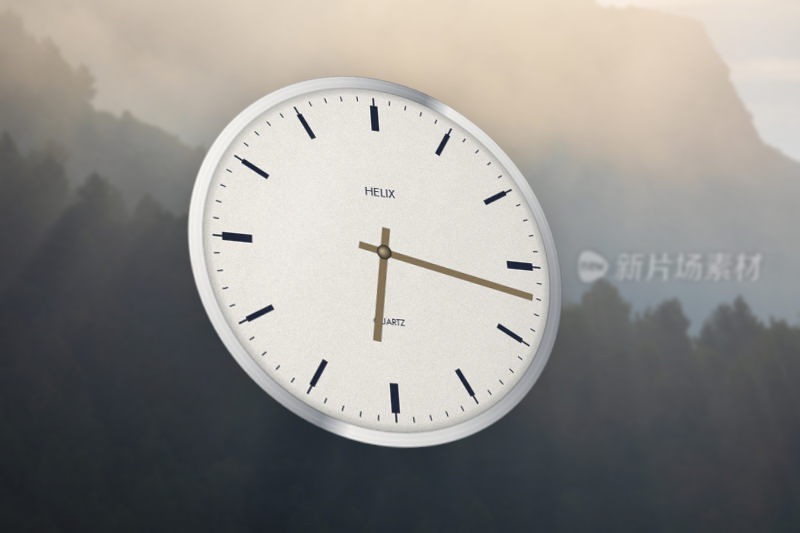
6,17
